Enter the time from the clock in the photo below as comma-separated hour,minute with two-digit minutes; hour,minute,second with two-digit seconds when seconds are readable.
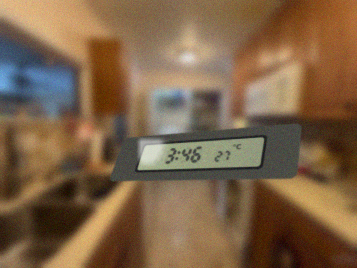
3,46
